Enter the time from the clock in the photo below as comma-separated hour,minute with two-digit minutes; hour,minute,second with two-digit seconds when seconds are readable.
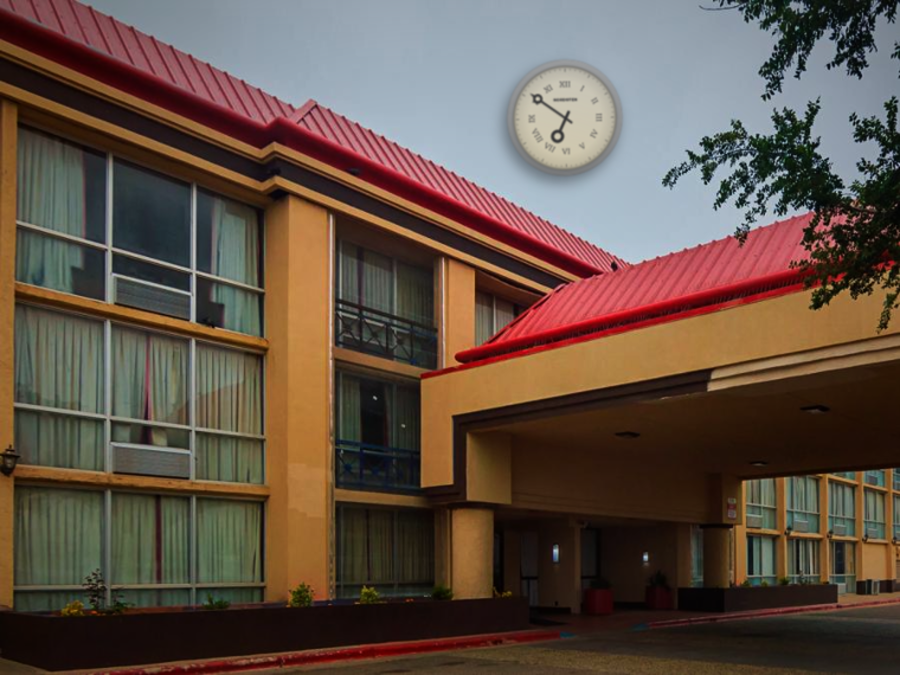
6,51
